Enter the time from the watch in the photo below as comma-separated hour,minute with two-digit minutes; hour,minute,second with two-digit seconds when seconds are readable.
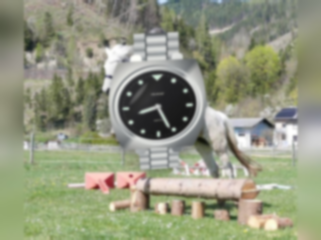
8,26
